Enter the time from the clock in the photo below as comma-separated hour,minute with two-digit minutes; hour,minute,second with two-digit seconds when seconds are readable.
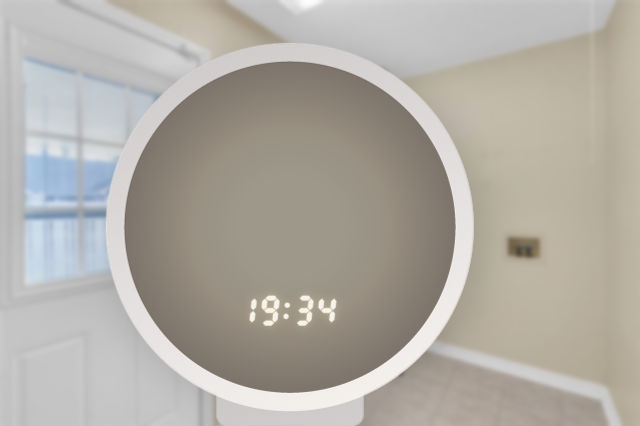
19,34
